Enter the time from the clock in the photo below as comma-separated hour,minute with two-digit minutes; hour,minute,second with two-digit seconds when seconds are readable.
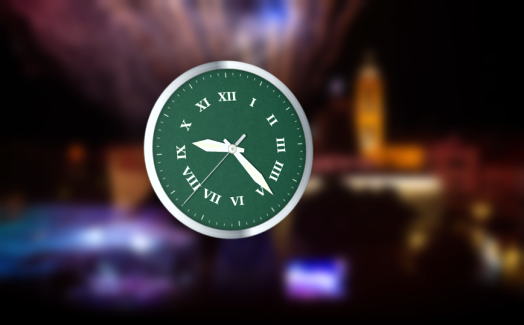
9,23,38
